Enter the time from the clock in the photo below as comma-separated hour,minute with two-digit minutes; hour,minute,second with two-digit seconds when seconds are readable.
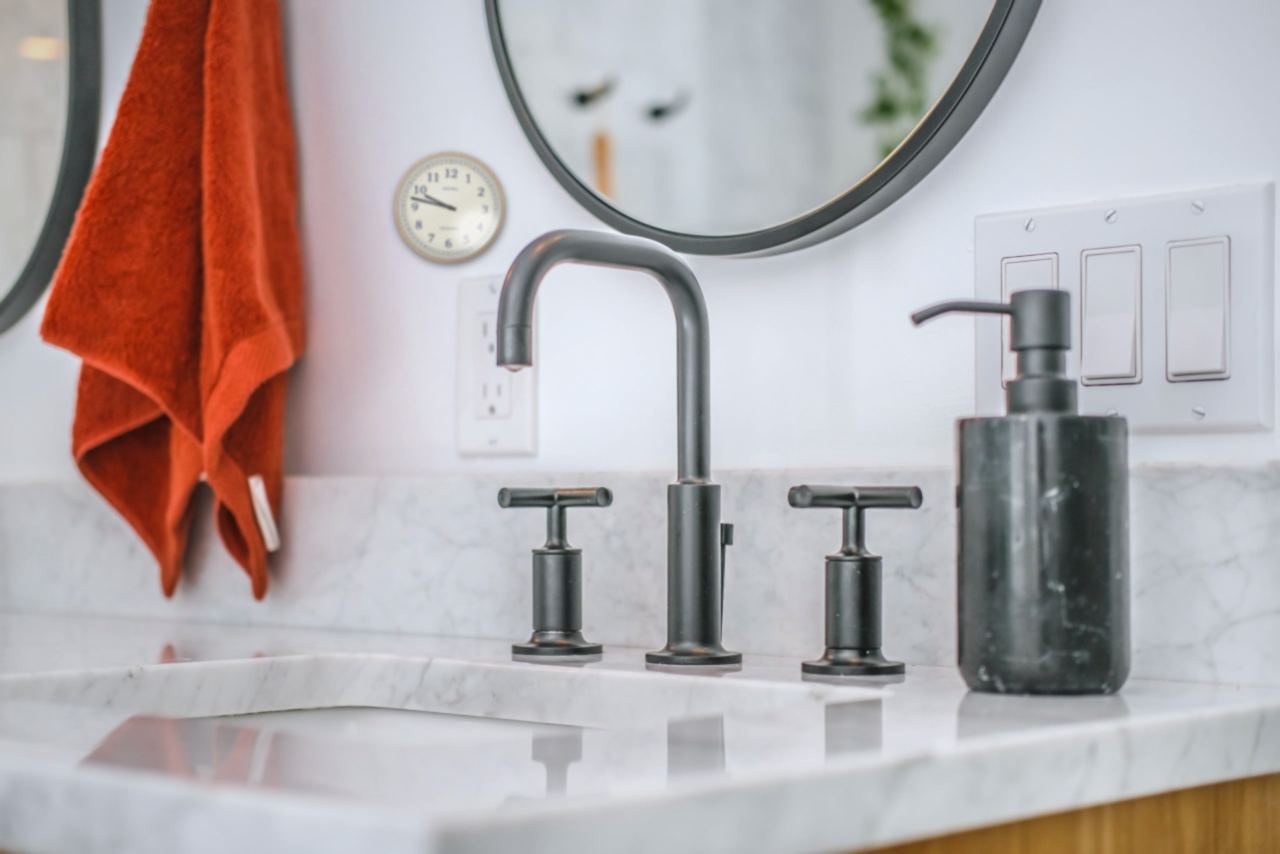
9,47
